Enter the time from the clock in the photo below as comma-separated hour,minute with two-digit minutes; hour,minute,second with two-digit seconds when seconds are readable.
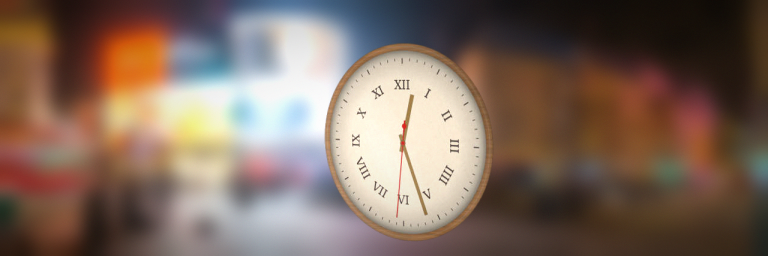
12,26,31
